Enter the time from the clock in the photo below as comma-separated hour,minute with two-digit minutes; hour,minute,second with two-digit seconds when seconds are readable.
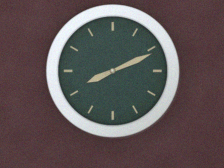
8,11
